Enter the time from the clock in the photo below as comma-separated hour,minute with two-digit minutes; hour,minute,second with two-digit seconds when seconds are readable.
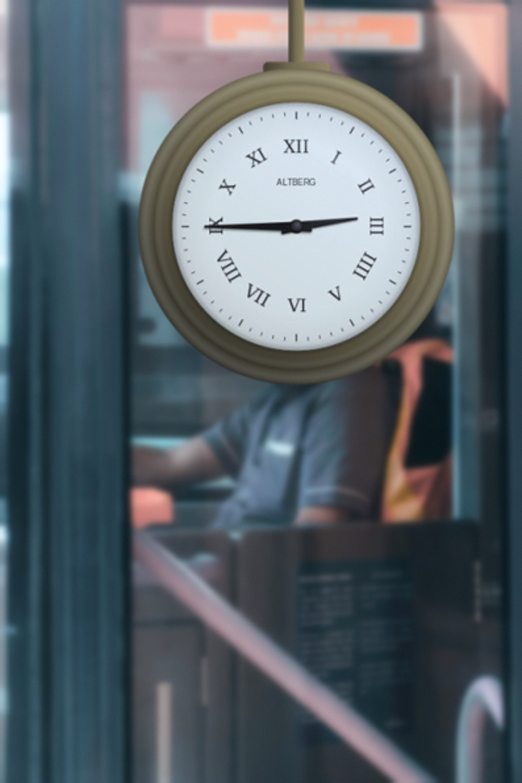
2,45
